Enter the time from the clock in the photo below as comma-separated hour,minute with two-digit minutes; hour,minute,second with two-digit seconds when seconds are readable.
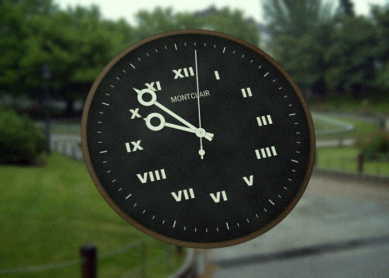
9,53,02
